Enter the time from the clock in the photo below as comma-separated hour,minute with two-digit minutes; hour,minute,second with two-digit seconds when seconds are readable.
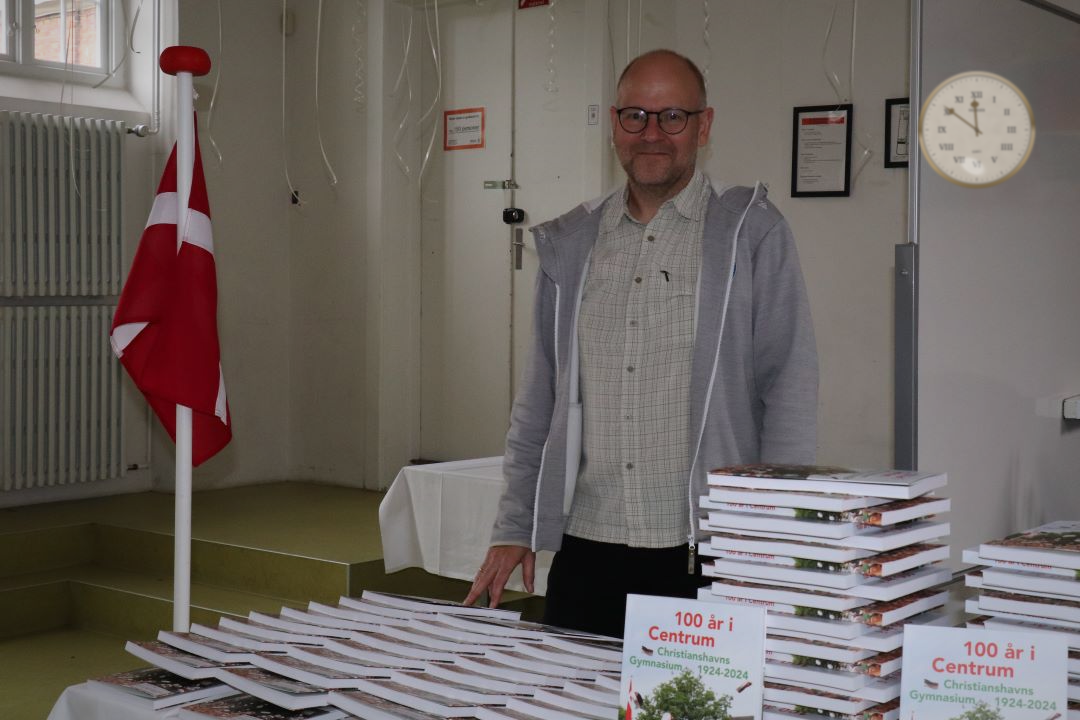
11,51
